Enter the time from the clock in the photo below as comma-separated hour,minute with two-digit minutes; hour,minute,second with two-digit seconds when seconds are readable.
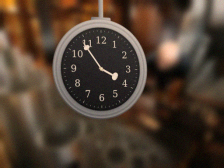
3,54
